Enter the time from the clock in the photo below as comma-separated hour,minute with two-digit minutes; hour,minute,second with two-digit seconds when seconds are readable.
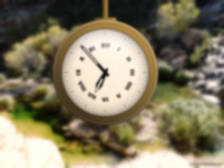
6,53
